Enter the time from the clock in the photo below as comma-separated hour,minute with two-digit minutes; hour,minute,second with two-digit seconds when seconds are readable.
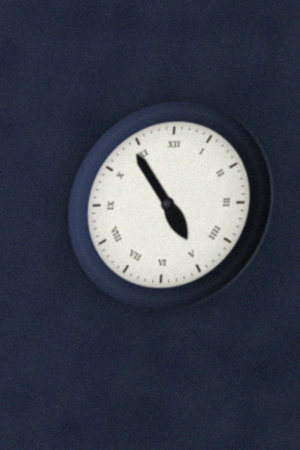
4,54
